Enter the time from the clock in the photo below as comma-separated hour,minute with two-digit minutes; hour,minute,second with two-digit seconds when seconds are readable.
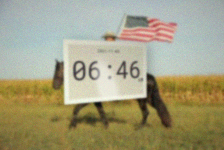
6,46
